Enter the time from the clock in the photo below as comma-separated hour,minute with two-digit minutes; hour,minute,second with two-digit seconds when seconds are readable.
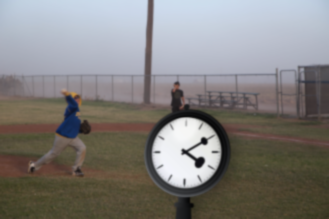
4,10
